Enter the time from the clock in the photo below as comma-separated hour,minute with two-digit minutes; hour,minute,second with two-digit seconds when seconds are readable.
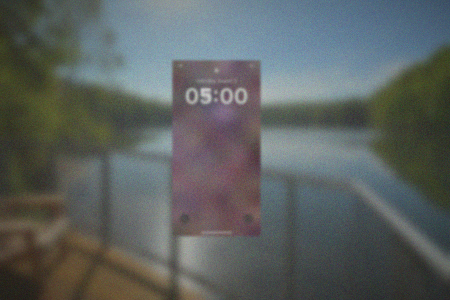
5,00
